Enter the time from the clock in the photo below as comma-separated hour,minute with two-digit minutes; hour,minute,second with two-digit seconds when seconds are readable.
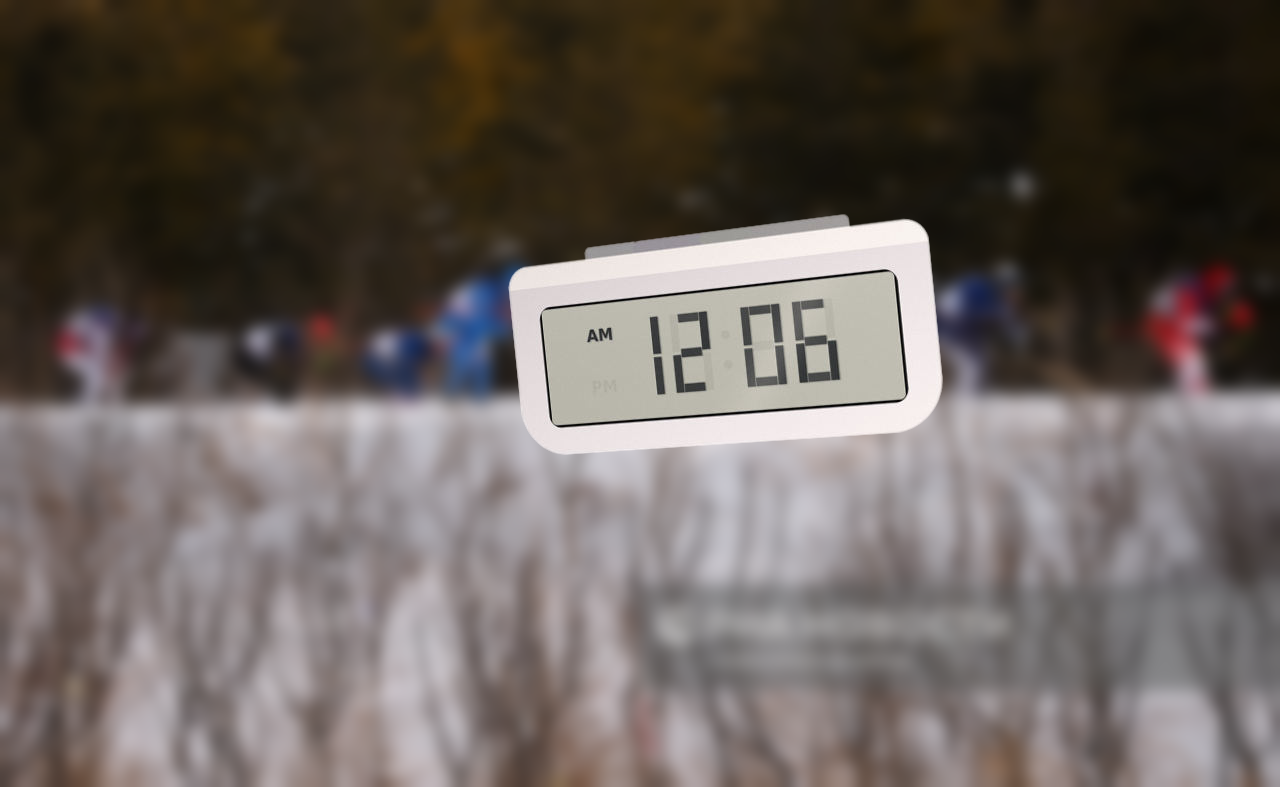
12,06
